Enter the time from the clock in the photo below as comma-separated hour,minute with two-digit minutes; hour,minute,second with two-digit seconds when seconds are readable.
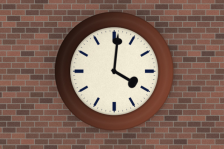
4,01
